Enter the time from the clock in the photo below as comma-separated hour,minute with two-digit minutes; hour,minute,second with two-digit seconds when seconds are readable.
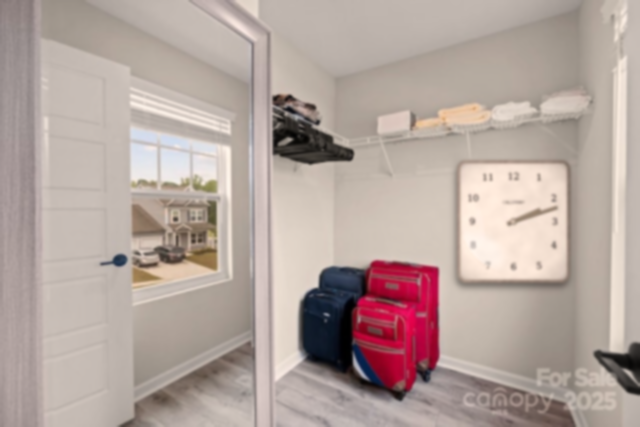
2,12
